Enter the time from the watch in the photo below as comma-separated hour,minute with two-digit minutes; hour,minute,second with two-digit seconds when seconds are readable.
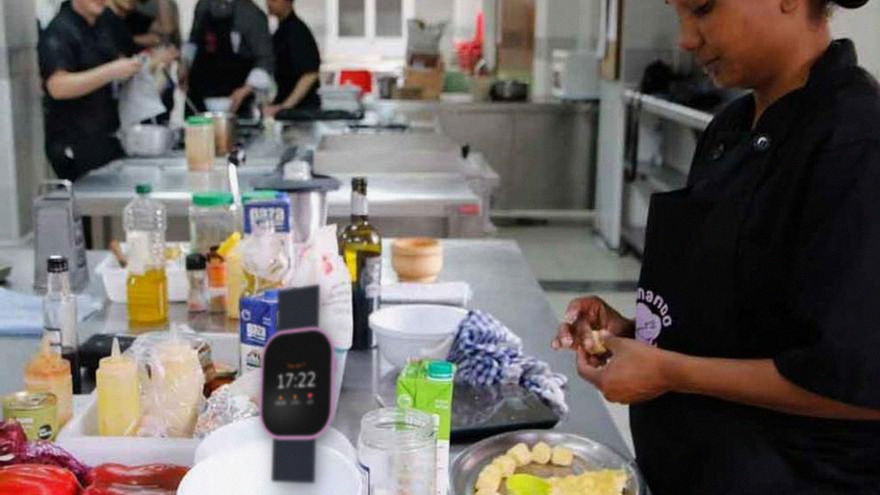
17,22
